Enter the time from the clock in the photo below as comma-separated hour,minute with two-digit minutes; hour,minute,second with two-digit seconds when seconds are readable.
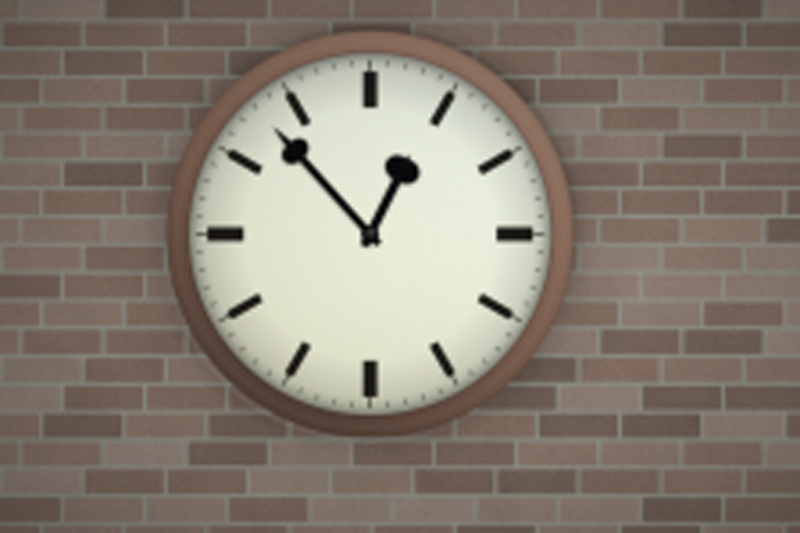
12,53
